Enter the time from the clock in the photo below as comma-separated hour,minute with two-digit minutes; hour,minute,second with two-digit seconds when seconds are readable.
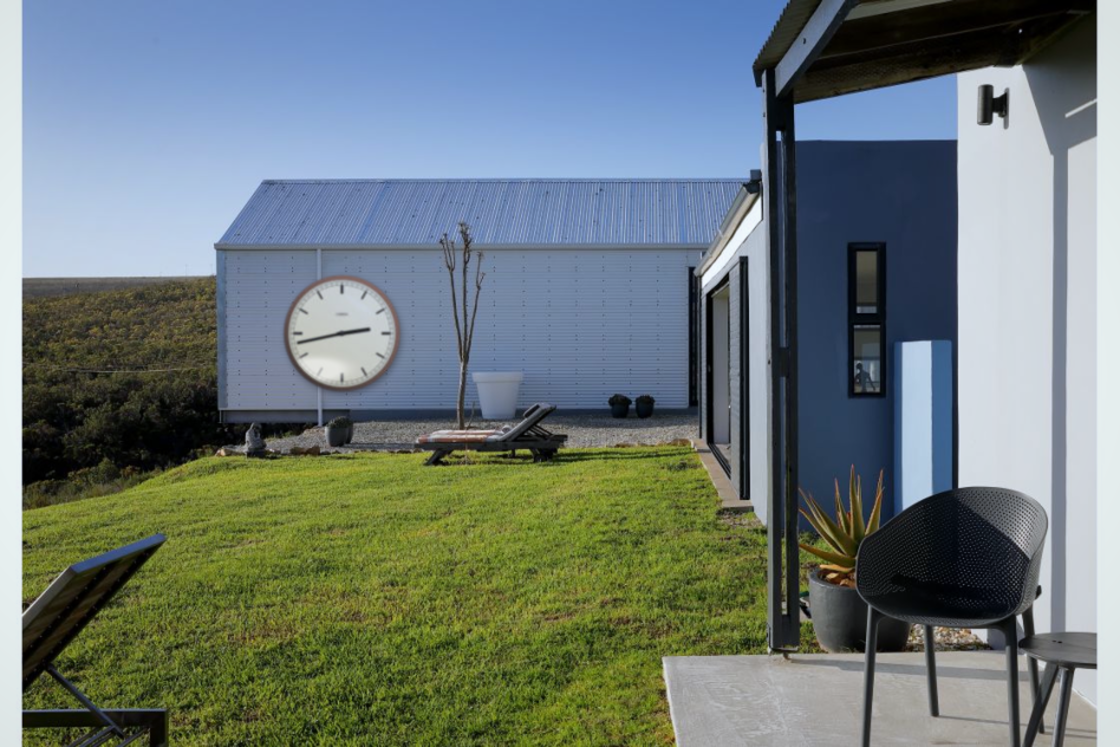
2,43
